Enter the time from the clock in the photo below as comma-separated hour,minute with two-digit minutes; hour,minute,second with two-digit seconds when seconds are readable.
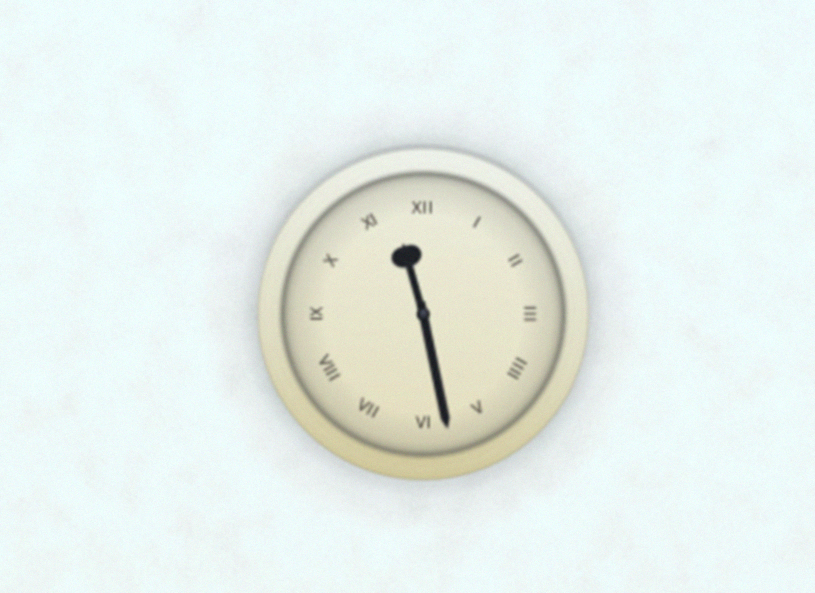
11,28
